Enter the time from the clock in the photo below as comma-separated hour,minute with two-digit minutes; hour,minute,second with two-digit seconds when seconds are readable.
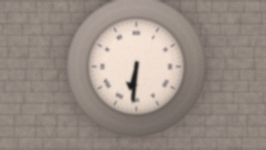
6,31
